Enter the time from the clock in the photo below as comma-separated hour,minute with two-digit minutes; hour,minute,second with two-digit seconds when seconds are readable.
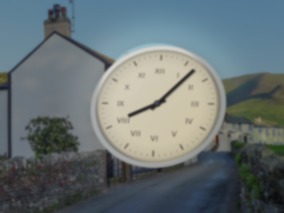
8,07
